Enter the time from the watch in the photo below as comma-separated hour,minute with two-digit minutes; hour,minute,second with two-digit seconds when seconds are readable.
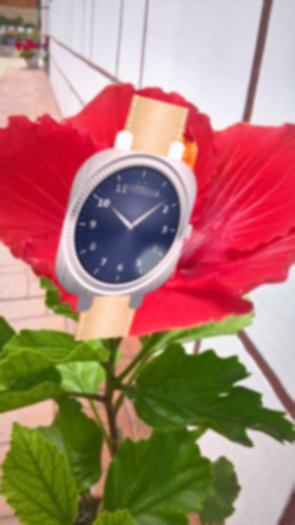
10,08
